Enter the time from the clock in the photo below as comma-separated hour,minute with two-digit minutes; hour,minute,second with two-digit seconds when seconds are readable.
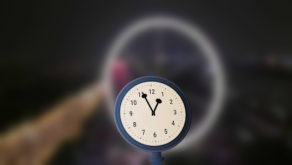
12,56
